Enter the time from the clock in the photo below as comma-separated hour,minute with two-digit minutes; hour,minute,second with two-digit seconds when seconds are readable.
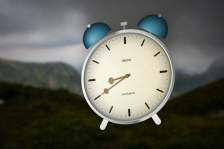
8,40
